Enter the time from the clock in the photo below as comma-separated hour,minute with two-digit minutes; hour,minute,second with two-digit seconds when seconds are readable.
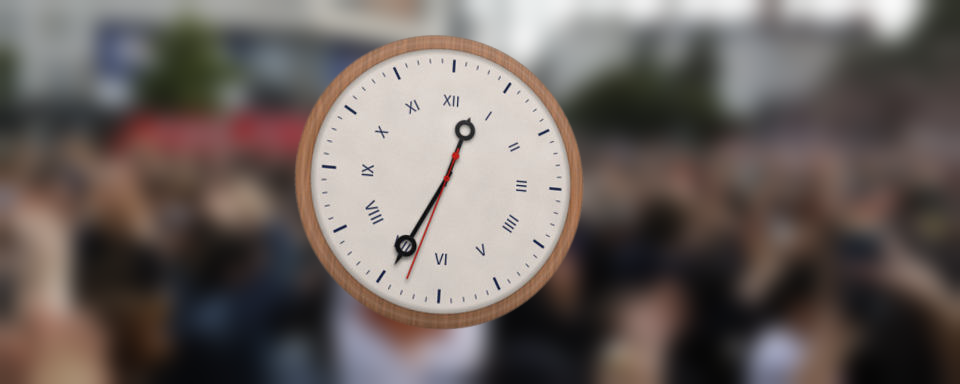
12,34,33
